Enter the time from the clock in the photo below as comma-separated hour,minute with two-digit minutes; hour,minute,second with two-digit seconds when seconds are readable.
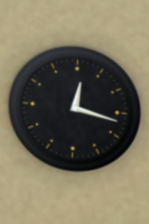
12,17
